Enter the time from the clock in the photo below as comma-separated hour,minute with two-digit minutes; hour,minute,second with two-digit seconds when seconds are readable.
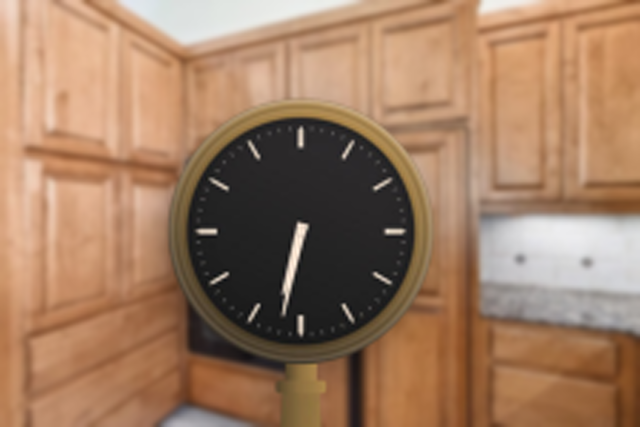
6,32
